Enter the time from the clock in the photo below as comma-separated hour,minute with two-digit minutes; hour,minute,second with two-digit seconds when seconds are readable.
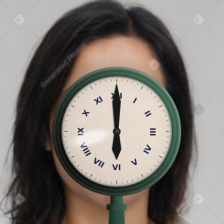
6,00
